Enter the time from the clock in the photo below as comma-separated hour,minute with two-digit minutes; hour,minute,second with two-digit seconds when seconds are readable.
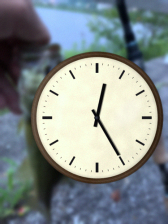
12,25
